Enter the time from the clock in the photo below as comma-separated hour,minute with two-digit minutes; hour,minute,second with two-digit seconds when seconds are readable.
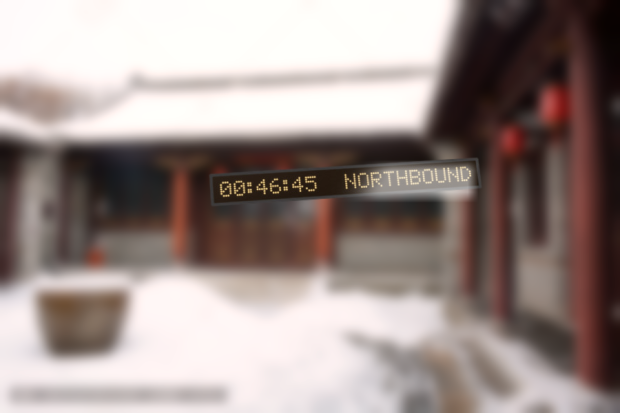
0,46,45
